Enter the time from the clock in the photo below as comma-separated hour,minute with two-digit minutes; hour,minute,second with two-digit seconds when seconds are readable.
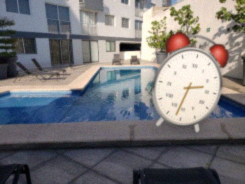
2,32
